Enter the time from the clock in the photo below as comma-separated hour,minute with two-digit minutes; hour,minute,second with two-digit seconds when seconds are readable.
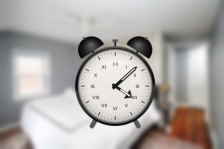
4,08
